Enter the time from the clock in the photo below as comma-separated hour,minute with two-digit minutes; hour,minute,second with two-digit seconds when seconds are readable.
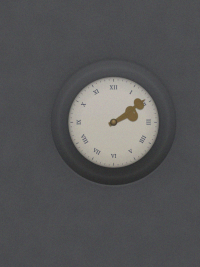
2,09
